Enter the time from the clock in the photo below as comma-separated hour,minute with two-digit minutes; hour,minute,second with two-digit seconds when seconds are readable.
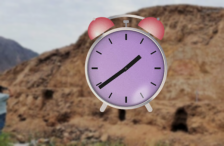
1,39
